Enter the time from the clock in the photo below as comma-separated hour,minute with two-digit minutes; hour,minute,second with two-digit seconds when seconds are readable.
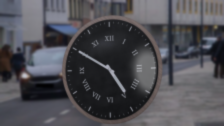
4,50
